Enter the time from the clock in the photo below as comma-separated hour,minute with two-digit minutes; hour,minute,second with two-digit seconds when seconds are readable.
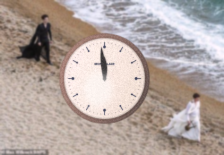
11,59
